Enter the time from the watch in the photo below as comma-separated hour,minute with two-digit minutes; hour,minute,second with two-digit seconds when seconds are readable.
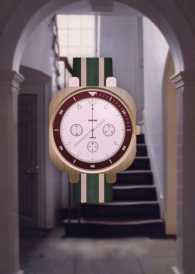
1,38
